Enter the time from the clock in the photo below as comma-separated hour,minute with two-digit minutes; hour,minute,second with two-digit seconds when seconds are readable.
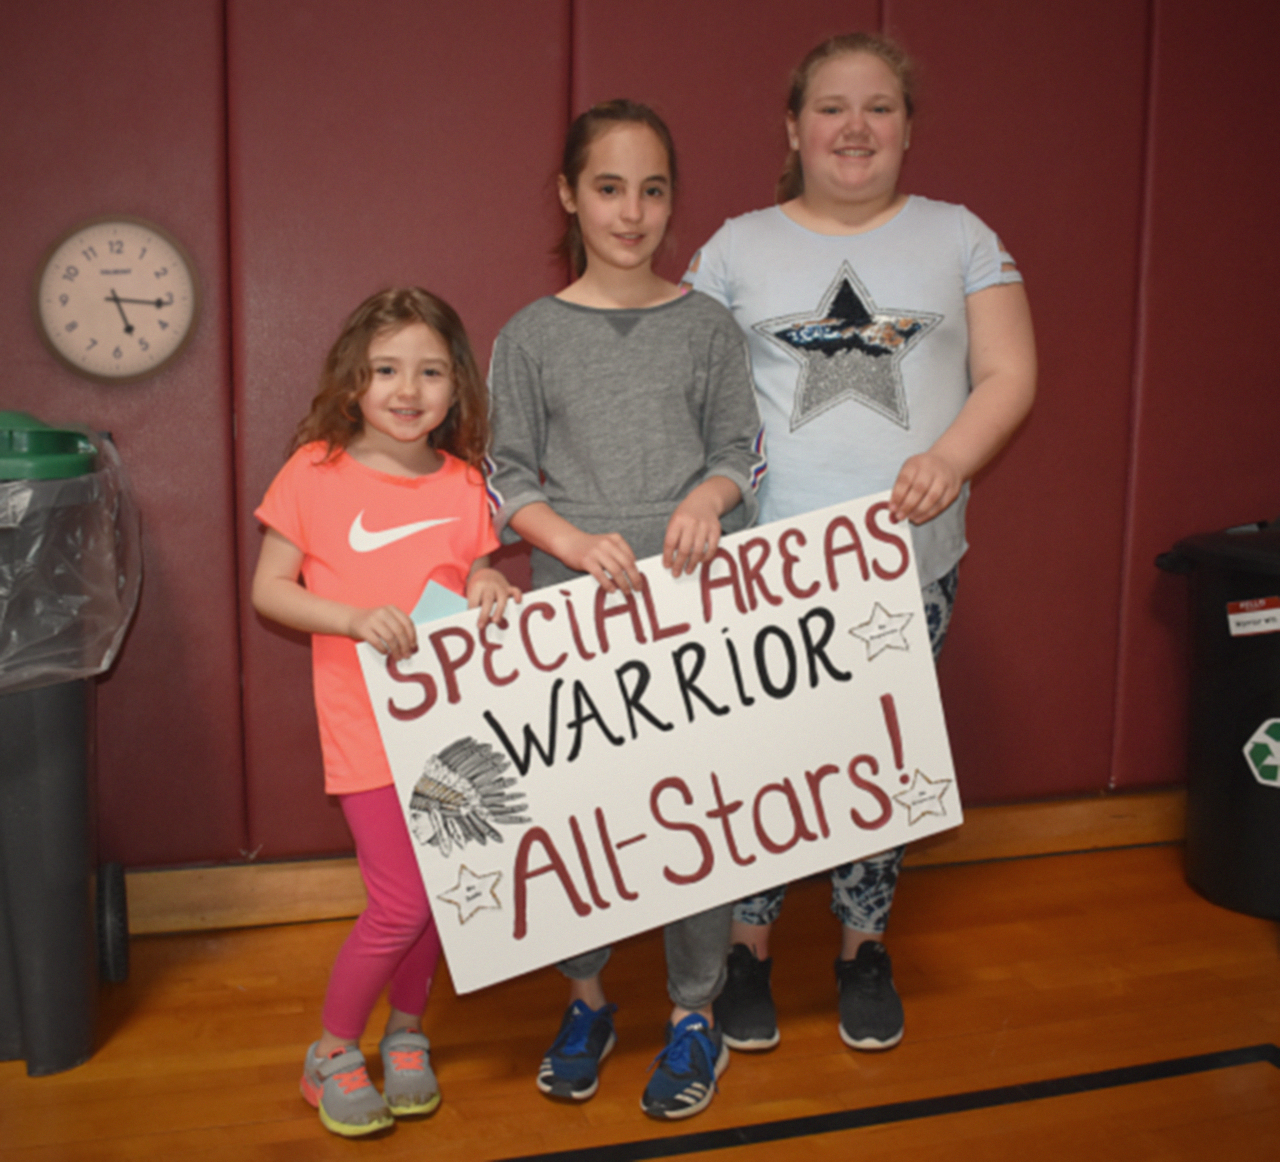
5,16
